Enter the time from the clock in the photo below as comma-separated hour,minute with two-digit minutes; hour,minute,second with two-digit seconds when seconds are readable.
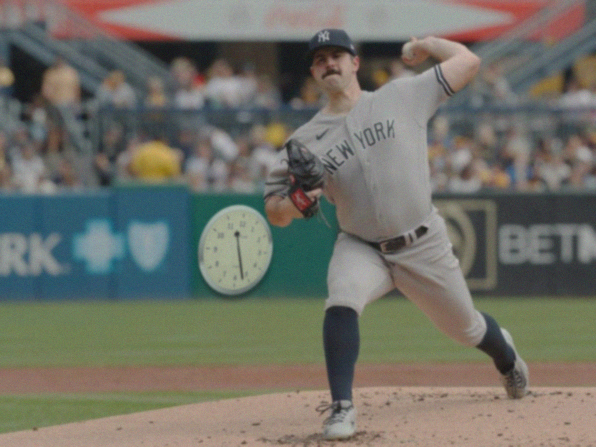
11,27
